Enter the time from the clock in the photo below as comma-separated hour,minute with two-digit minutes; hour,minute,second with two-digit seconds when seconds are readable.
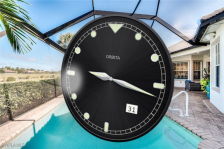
9,17
